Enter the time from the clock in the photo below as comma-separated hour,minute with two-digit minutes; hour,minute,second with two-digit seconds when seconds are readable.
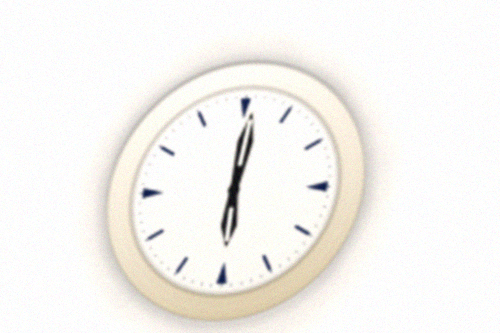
6,01
